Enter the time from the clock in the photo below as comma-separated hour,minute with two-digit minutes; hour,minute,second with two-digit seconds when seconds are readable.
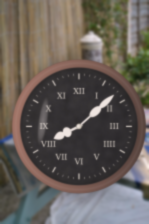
8,08
